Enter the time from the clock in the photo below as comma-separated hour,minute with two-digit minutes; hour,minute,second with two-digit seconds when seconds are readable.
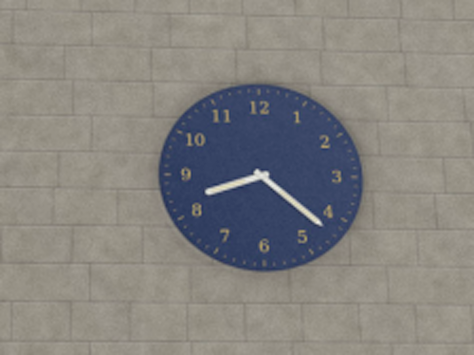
8,22
